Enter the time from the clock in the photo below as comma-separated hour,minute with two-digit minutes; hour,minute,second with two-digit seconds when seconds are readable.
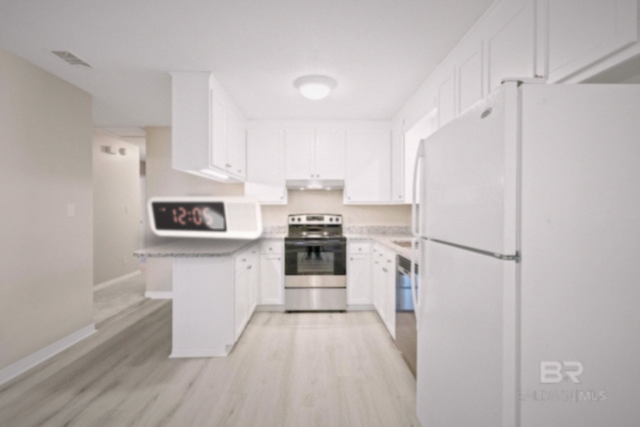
12,05
